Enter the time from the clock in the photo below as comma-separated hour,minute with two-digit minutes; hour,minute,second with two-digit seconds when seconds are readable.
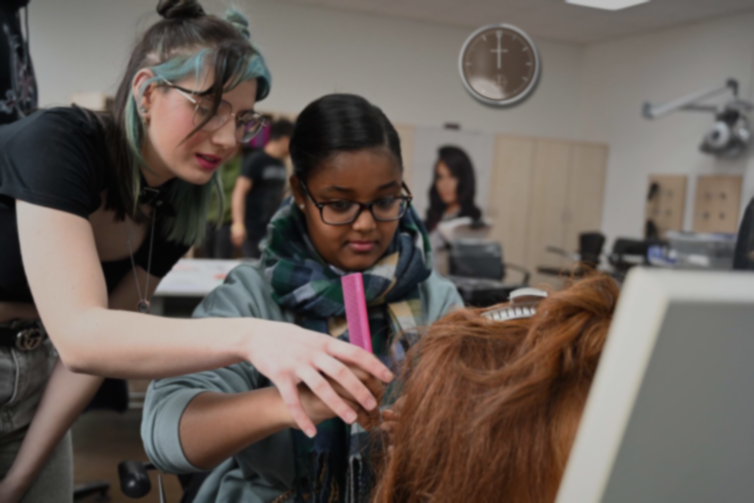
12,00
